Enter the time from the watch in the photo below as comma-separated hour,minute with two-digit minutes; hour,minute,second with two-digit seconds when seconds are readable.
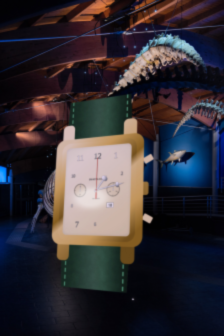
1,13
